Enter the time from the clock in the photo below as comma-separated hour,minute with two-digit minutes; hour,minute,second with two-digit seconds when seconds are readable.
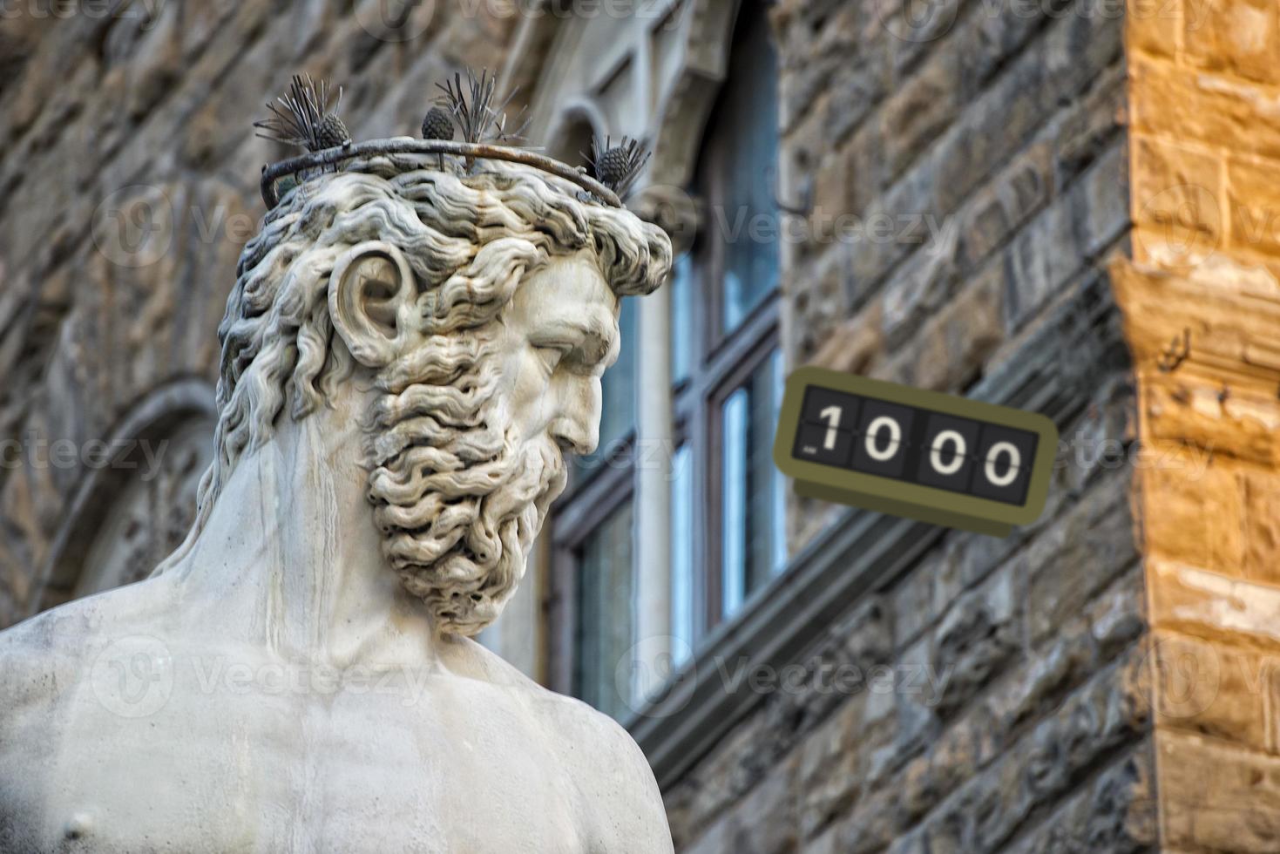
10,00
